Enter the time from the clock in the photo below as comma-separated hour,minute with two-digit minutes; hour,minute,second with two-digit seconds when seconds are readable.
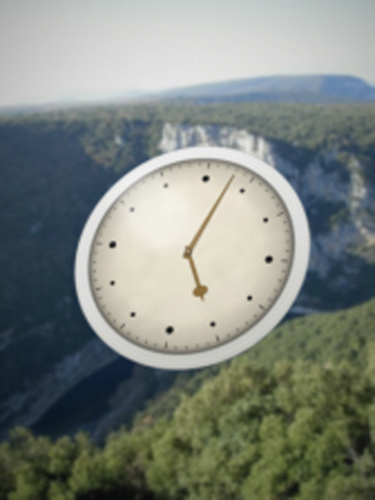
5,03
